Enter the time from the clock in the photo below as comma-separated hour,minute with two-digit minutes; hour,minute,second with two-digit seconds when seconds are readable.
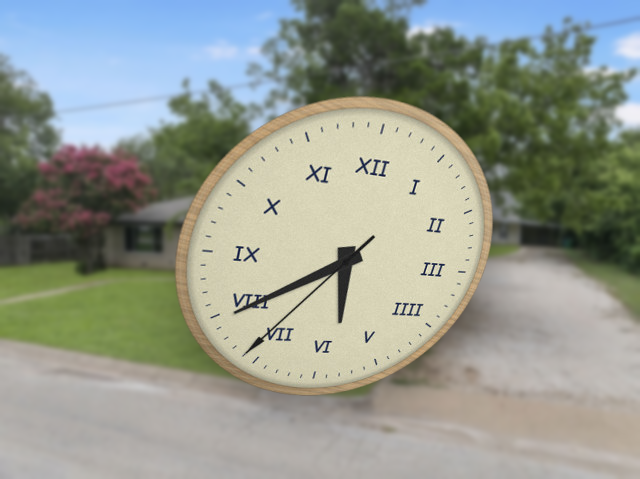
5,39,36
